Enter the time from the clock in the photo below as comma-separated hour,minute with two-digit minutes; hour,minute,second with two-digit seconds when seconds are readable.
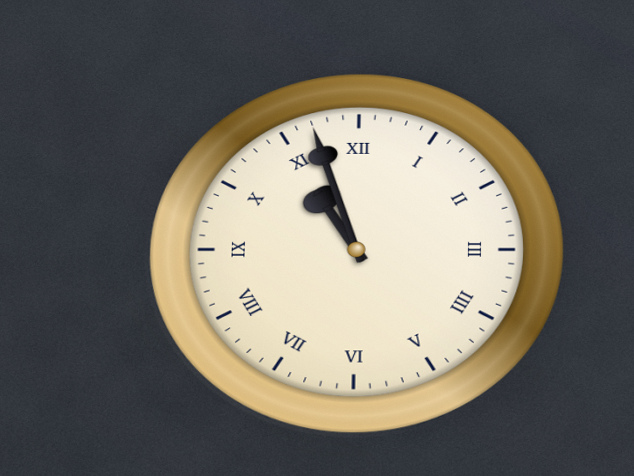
10,57
